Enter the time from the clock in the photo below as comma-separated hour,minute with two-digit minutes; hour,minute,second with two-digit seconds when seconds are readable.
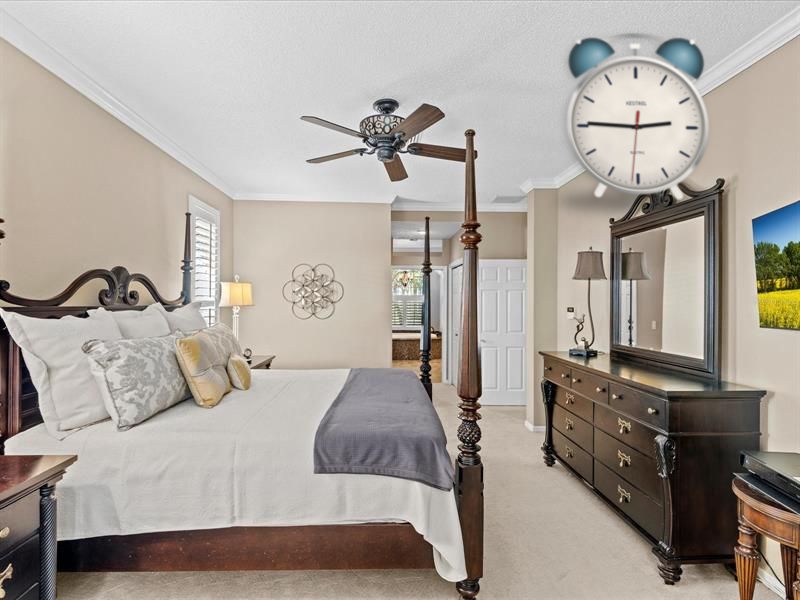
2,45,31
